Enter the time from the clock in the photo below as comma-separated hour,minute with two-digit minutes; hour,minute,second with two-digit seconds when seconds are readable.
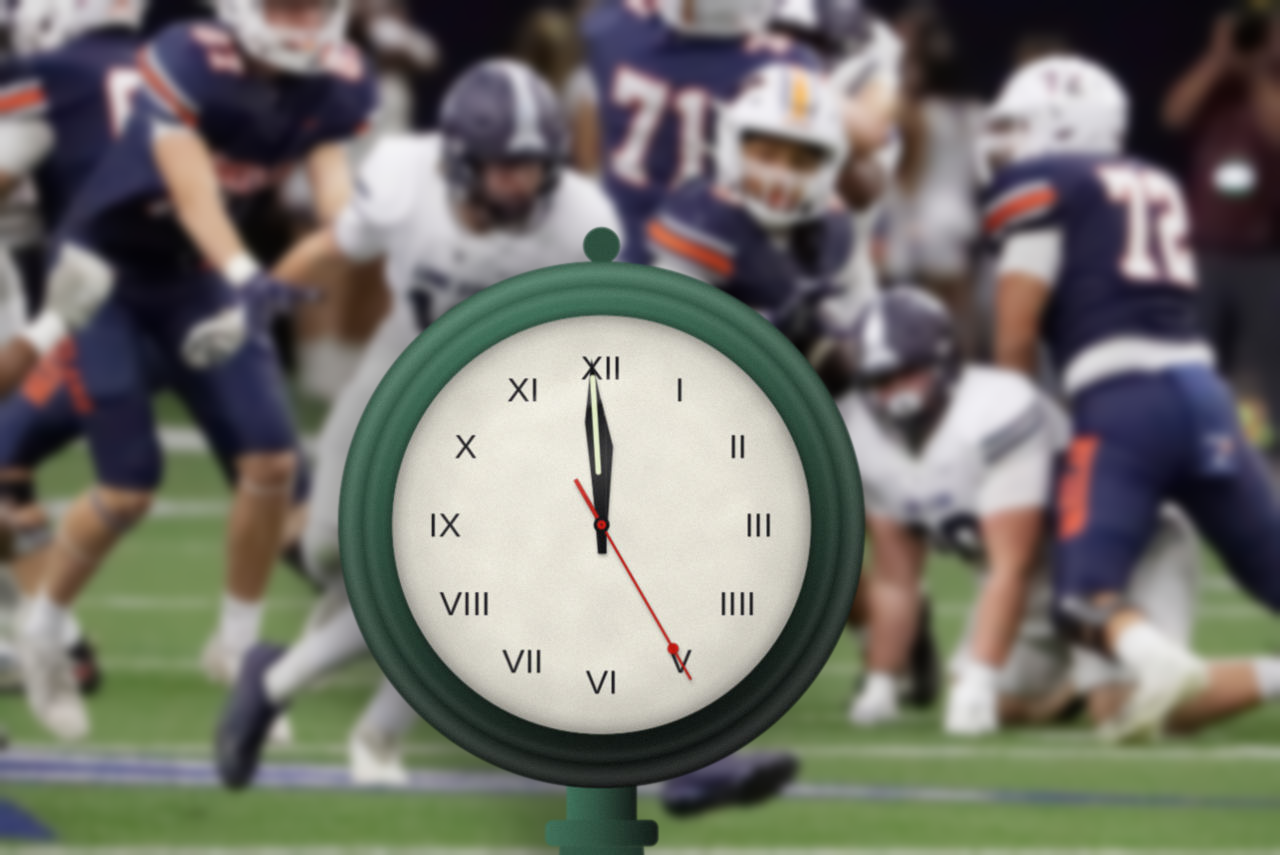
11,59,25
